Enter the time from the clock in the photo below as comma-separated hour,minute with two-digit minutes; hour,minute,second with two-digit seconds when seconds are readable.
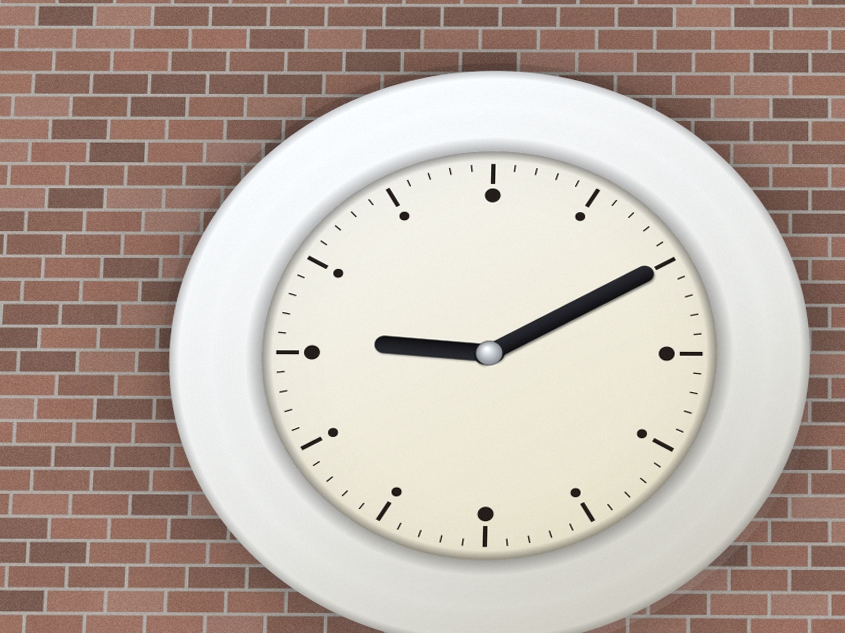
9,10
